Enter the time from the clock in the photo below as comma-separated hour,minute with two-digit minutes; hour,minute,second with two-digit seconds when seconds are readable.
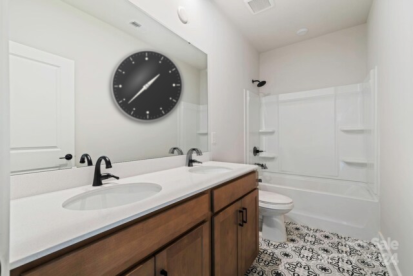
1,38
